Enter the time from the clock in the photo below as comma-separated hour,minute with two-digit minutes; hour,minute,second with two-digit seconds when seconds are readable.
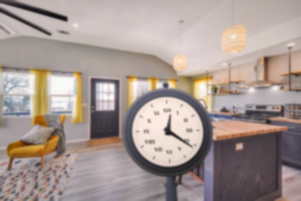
12,21
